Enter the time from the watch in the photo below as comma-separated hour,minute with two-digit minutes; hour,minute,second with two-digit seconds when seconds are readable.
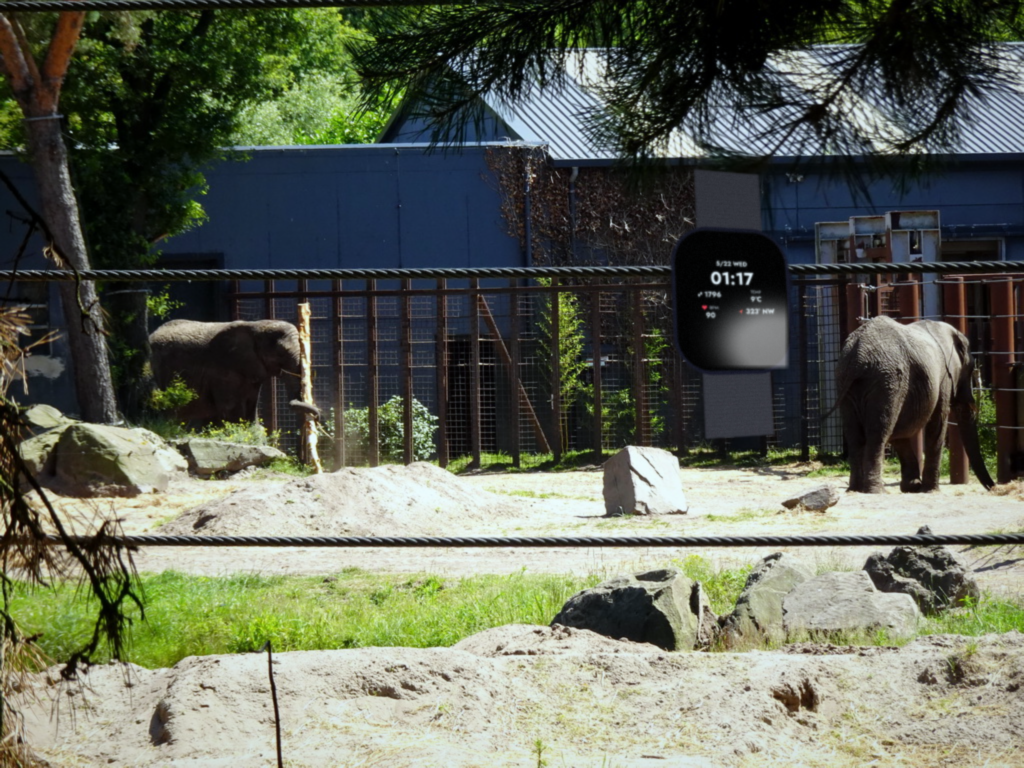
1,17
